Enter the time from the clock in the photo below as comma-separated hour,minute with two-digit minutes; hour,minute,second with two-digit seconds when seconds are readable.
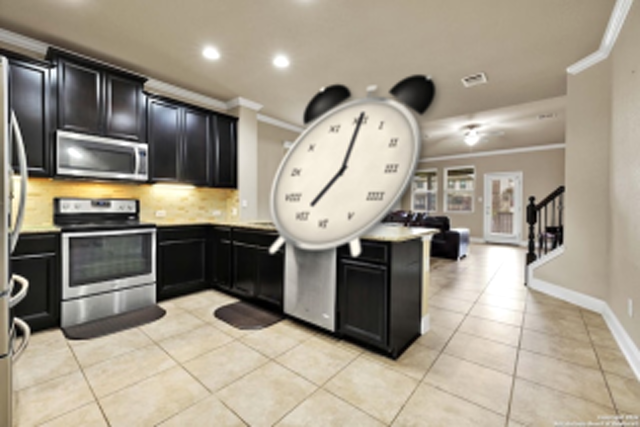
7,00
